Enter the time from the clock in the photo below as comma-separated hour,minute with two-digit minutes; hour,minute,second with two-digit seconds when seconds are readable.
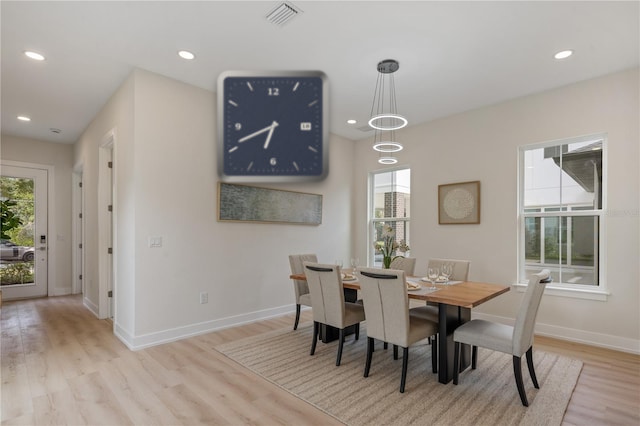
6,41
